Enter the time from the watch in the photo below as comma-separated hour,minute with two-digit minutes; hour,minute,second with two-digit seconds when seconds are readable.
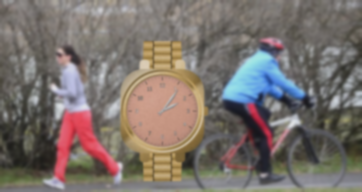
2,06
